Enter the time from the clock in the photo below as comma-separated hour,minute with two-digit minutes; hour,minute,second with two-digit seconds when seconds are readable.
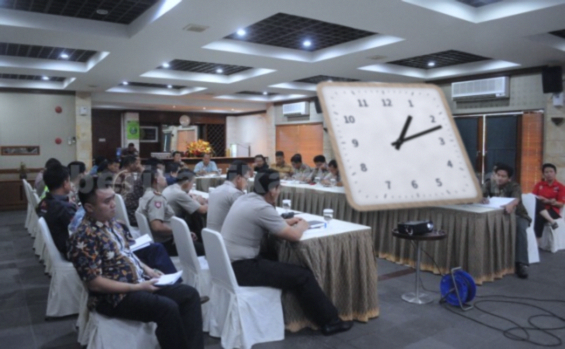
1,12
